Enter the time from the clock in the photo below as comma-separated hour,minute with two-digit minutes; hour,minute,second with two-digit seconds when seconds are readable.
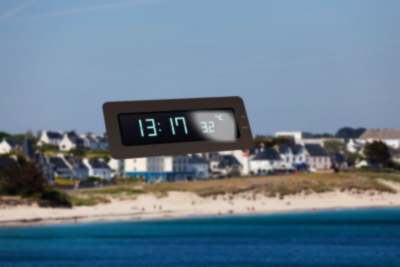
13,17
